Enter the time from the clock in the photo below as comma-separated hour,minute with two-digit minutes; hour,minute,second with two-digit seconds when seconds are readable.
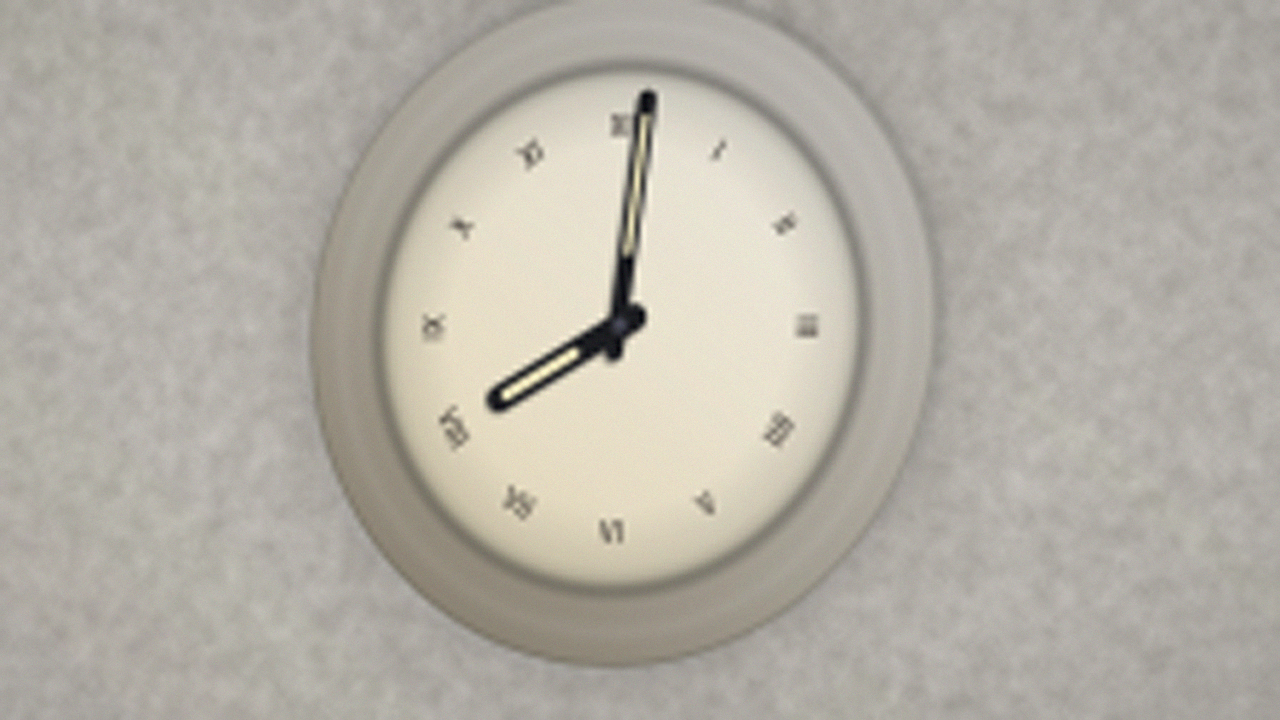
8,01
